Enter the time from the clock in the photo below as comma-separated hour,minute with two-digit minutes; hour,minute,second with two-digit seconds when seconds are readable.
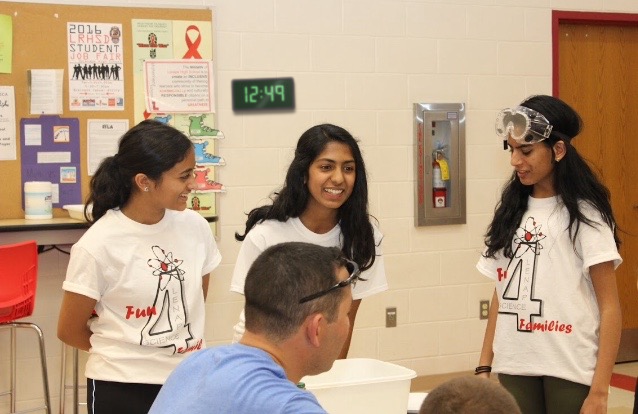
12,49
